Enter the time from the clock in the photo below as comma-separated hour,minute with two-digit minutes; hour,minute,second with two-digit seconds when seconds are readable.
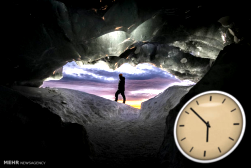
5,52
